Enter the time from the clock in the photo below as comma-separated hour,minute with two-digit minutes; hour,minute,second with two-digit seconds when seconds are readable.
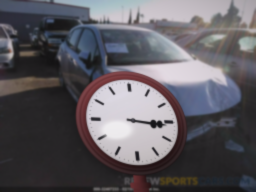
3,16
